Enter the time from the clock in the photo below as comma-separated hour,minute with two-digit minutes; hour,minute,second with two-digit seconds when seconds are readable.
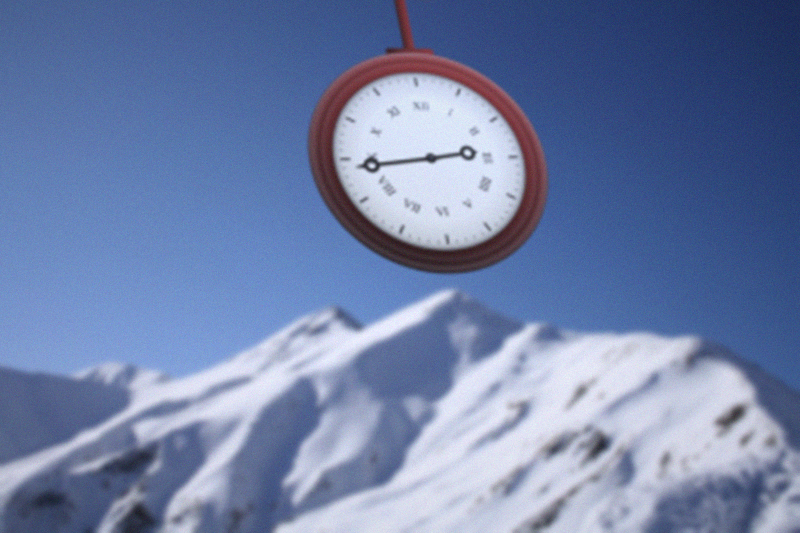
2,44
